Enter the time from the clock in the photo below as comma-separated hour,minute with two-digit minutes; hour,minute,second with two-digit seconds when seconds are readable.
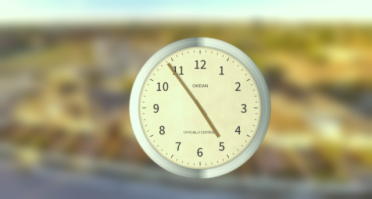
4,54
